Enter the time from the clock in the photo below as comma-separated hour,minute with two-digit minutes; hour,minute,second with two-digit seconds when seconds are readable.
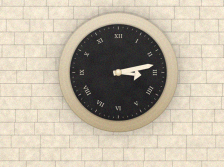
3,13
